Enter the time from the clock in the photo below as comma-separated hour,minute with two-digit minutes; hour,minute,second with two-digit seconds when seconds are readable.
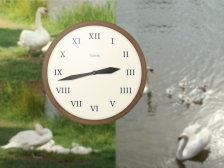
2,43
